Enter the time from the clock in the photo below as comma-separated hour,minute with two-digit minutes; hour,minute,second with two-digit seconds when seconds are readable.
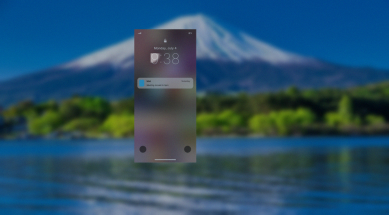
9,38
